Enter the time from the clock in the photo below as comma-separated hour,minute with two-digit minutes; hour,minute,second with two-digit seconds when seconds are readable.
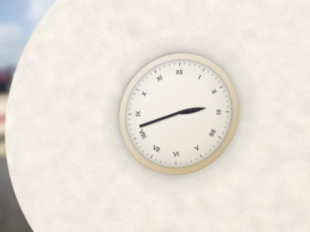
2,42
